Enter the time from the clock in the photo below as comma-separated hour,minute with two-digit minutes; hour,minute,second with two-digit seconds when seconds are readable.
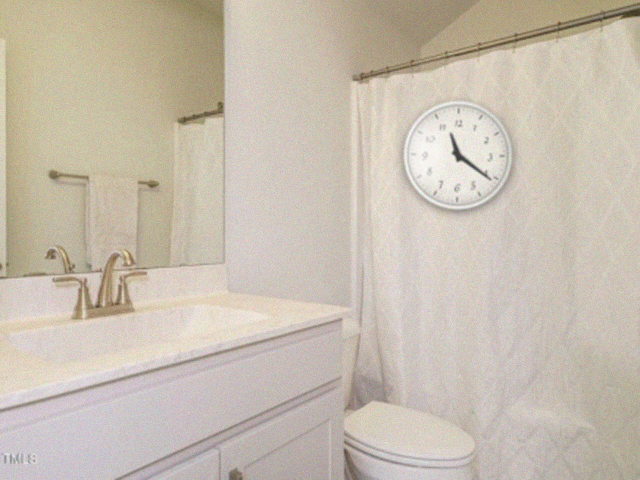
11,21
